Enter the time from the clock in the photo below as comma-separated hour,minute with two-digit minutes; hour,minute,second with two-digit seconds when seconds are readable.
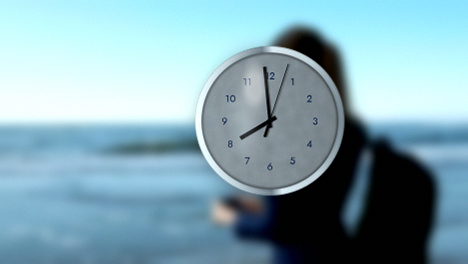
7,59,03
